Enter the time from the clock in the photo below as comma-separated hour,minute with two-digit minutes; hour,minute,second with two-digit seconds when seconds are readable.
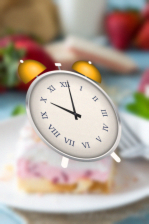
10,01
